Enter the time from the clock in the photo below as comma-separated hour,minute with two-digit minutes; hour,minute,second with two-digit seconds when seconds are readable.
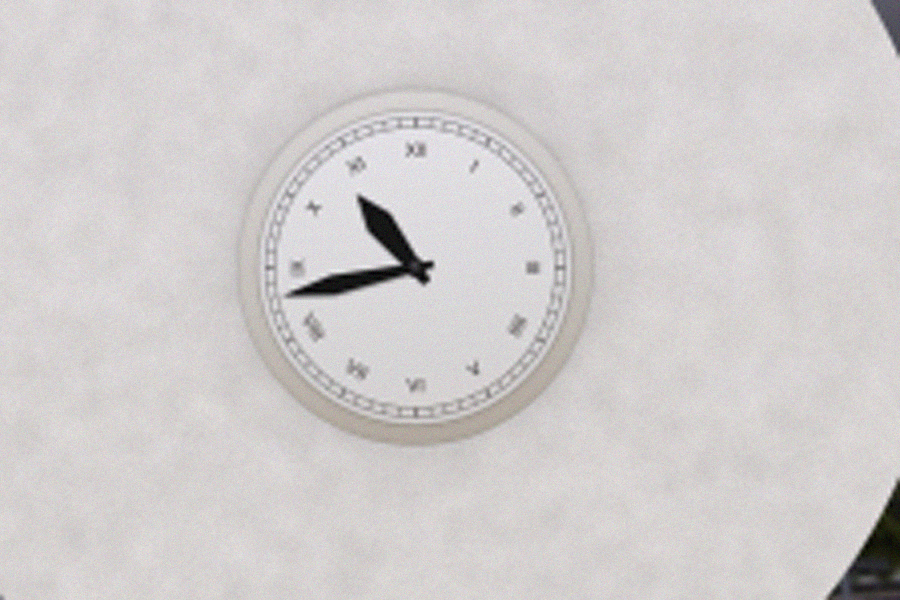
10,43
